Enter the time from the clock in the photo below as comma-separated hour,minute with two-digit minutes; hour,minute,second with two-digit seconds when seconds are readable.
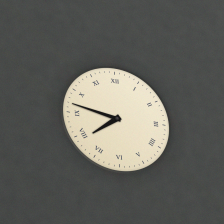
7,47
